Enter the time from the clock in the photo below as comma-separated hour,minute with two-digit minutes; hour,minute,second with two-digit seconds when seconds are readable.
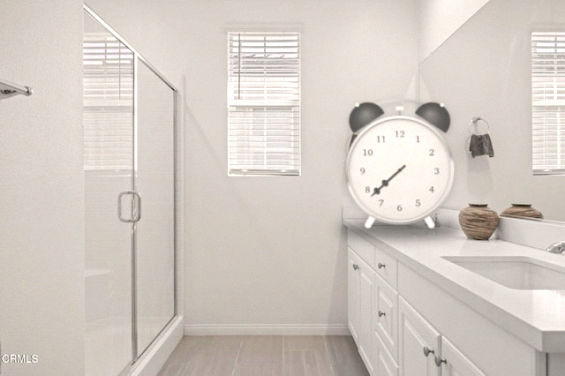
7,38
